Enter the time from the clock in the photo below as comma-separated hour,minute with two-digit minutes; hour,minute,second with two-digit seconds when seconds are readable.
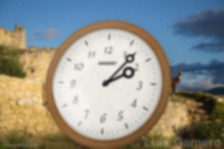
2,07
